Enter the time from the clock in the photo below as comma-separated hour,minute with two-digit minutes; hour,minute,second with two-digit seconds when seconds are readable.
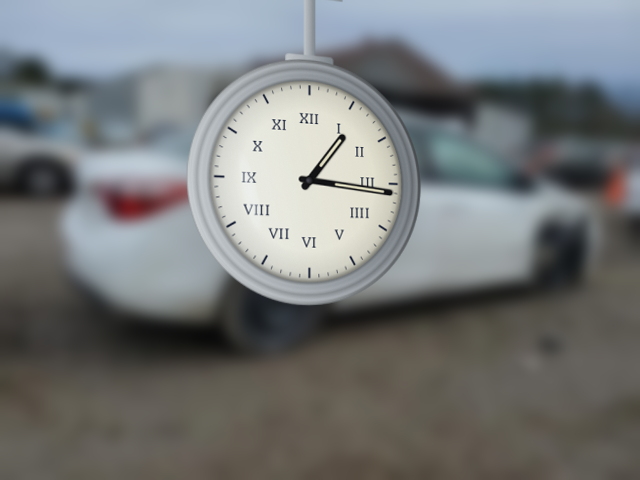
1,16
